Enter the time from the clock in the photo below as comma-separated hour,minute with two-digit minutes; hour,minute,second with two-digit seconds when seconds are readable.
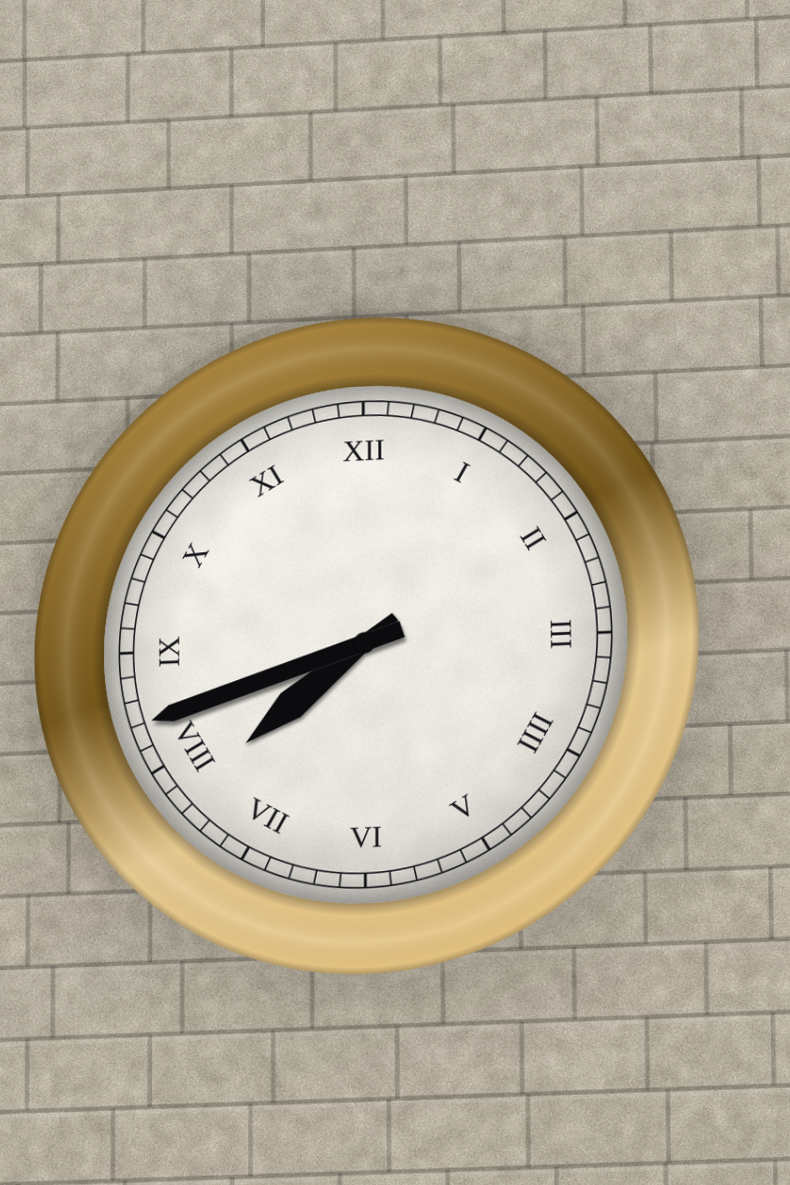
7,42
